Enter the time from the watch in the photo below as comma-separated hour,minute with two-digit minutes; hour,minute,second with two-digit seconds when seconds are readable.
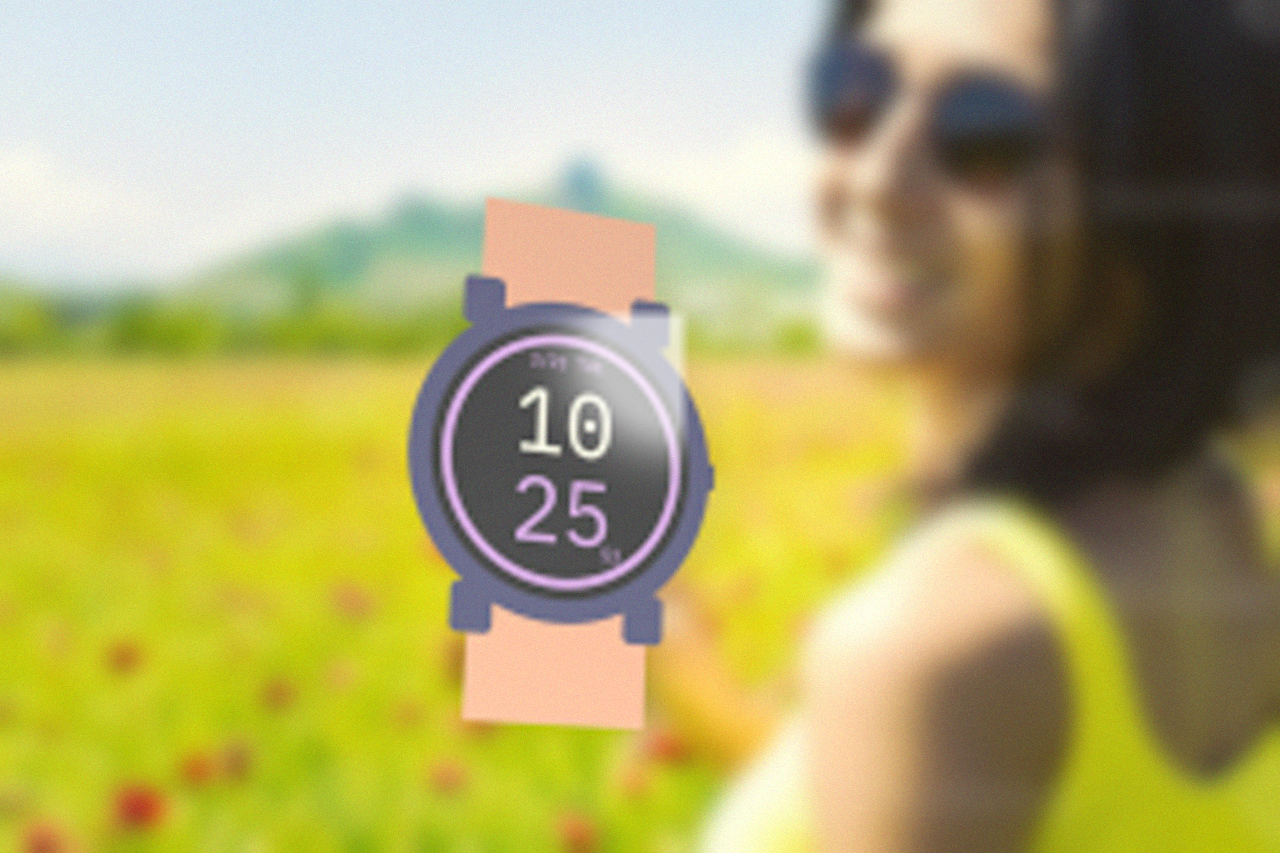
10,25
